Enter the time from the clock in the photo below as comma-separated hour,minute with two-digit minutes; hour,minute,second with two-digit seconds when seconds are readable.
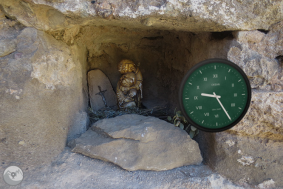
9,25
